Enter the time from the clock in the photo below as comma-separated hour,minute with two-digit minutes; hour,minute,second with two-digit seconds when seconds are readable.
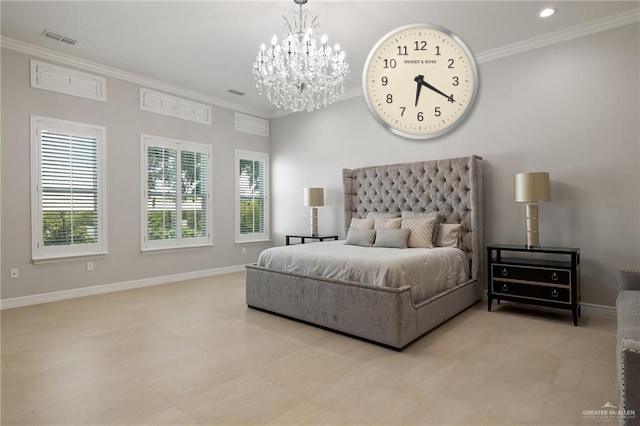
6,20
